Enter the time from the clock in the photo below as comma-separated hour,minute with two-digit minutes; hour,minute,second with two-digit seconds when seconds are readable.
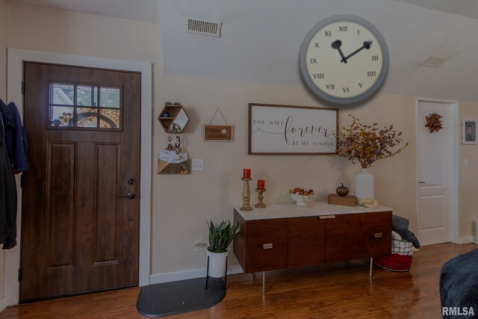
11,10
